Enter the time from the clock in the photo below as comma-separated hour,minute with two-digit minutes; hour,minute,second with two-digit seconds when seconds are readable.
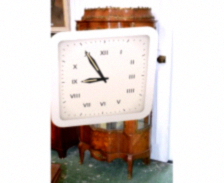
8,55
